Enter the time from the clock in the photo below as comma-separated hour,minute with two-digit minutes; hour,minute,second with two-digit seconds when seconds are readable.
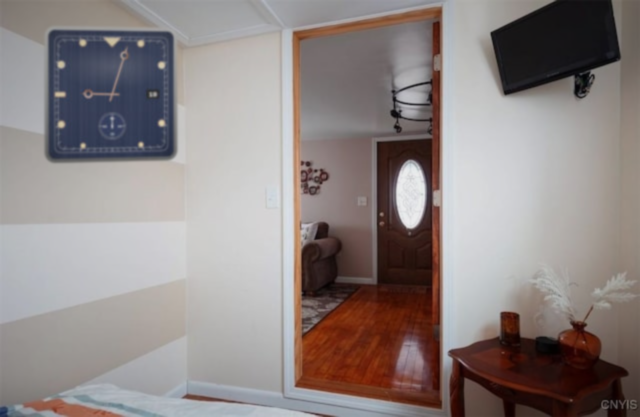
9,03
